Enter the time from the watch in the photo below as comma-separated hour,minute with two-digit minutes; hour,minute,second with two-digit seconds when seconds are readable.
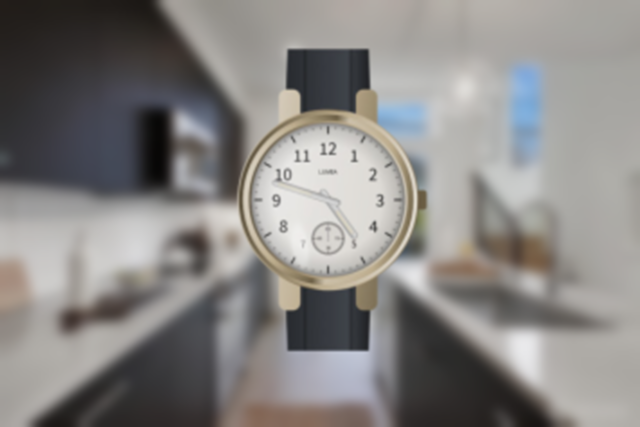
4,48
